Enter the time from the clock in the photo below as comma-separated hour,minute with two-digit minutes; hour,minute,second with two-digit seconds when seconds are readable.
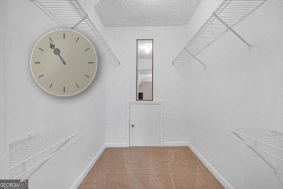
10,54
